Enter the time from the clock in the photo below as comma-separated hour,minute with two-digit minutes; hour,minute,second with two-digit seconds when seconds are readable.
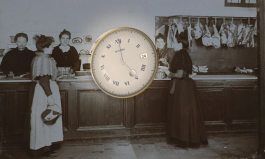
5,00
